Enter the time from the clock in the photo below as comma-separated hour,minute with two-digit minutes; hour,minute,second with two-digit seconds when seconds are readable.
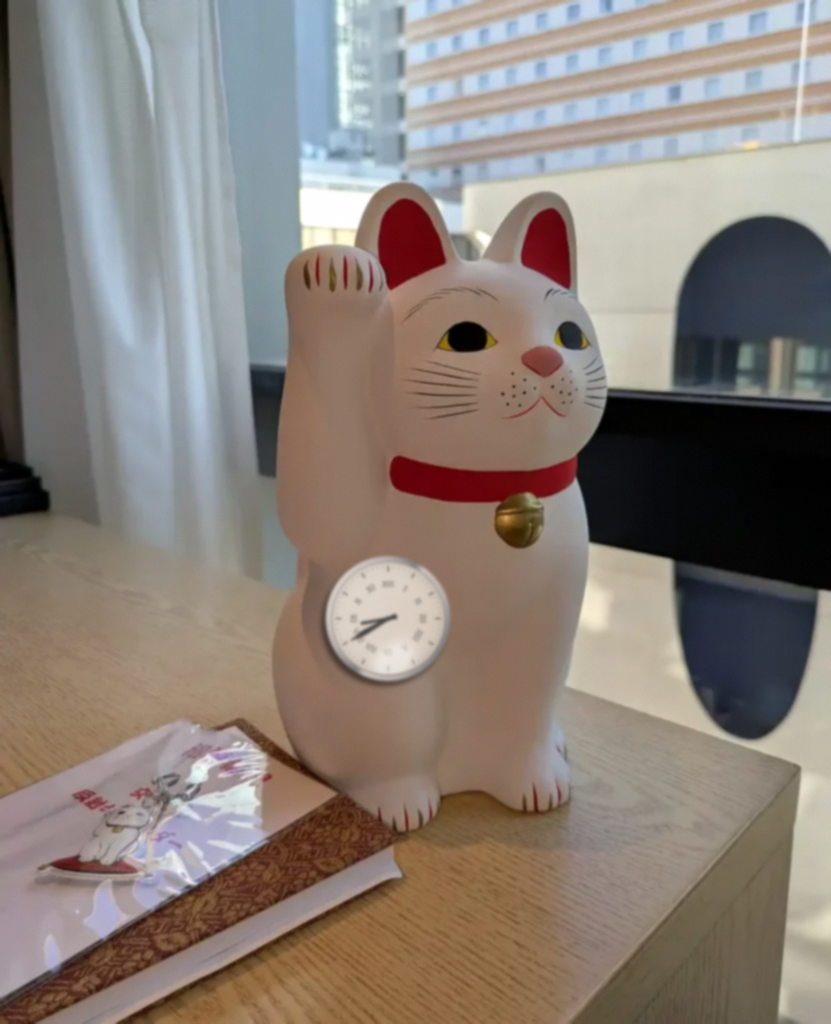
8,40
